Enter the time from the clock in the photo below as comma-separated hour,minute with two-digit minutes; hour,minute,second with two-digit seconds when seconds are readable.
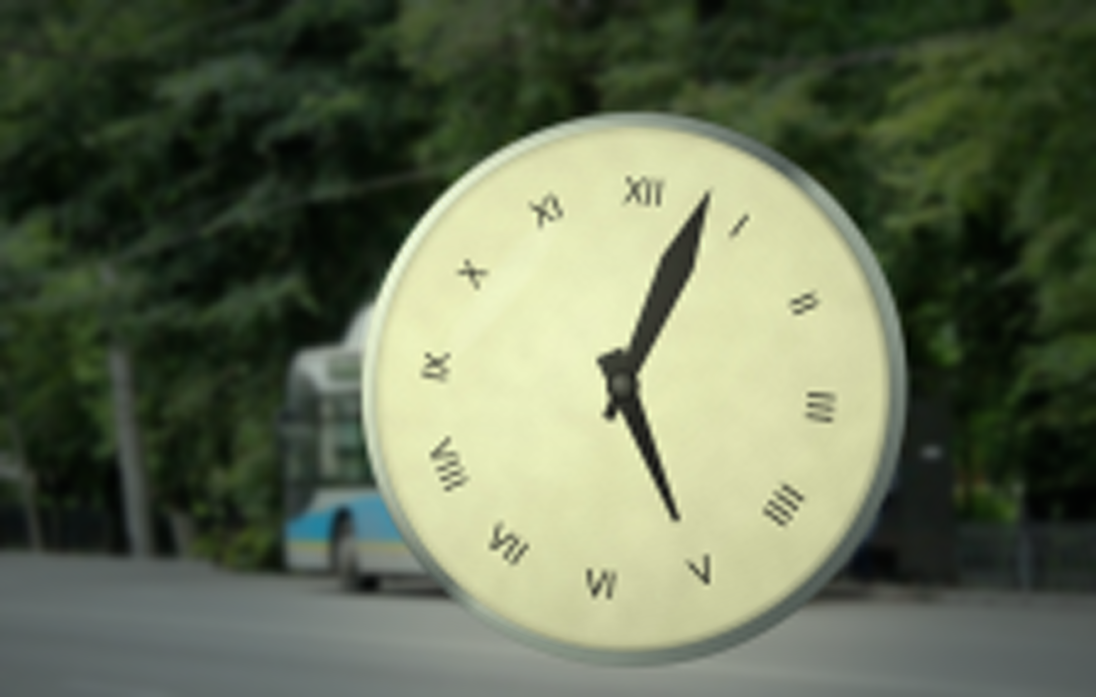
5,03
